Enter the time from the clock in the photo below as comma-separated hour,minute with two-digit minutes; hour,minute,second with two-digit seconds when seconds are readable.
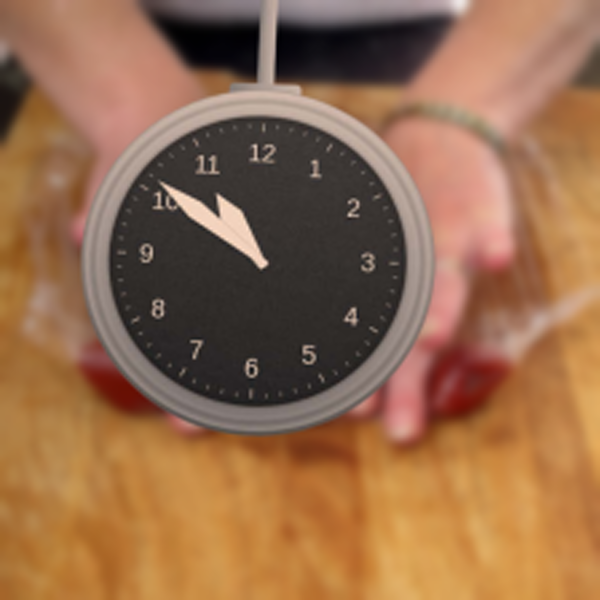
10,51
